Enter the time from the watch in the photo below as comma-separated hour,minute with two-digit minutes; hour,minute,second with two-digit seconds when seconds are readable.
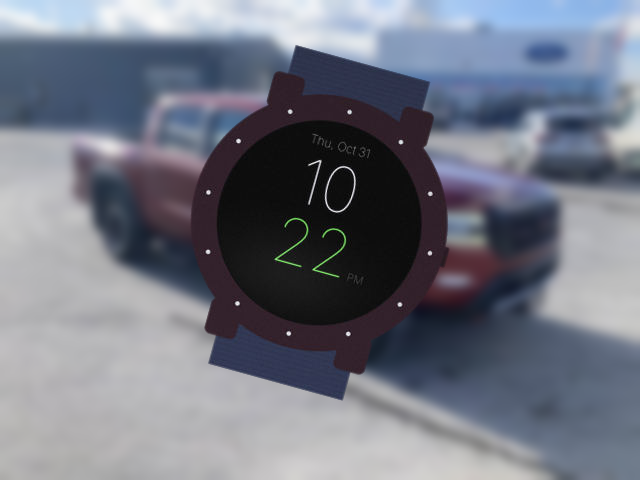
10,22
